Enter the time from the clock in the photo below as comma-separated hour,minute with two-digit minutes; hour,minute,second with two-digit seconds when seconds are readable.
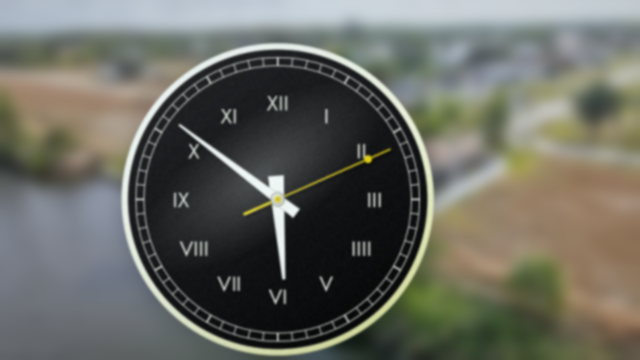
5,51,11
